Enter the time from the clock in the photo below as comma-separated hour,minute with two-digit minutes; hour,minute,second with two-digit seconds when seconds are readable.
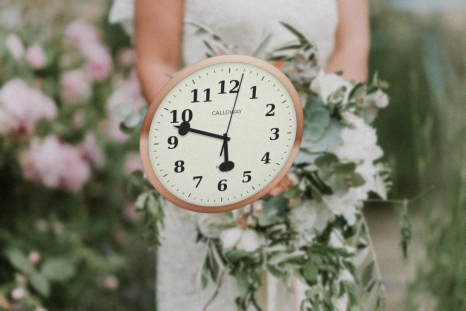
5,48,02
